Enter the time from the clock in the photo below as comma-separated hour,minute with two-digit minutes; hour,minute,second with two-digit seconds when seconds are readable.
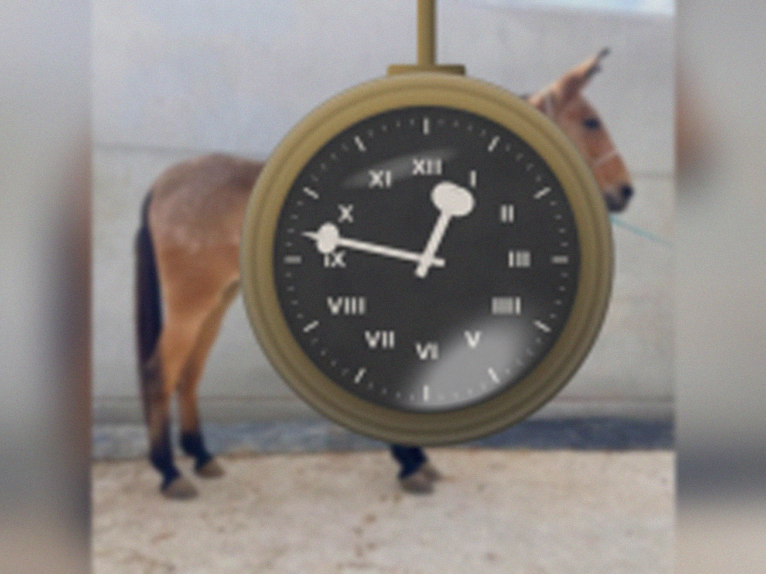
12,47
